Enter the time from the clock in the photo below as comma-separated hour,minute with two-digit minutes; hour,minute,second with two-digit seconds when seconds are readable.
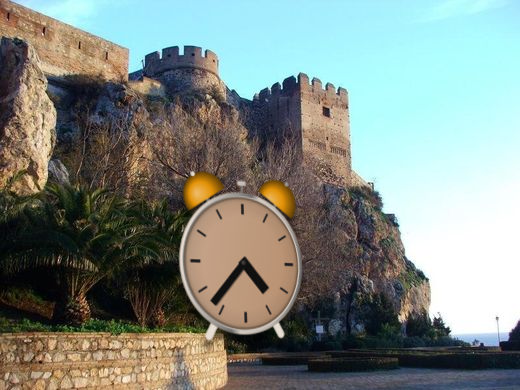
4,37
